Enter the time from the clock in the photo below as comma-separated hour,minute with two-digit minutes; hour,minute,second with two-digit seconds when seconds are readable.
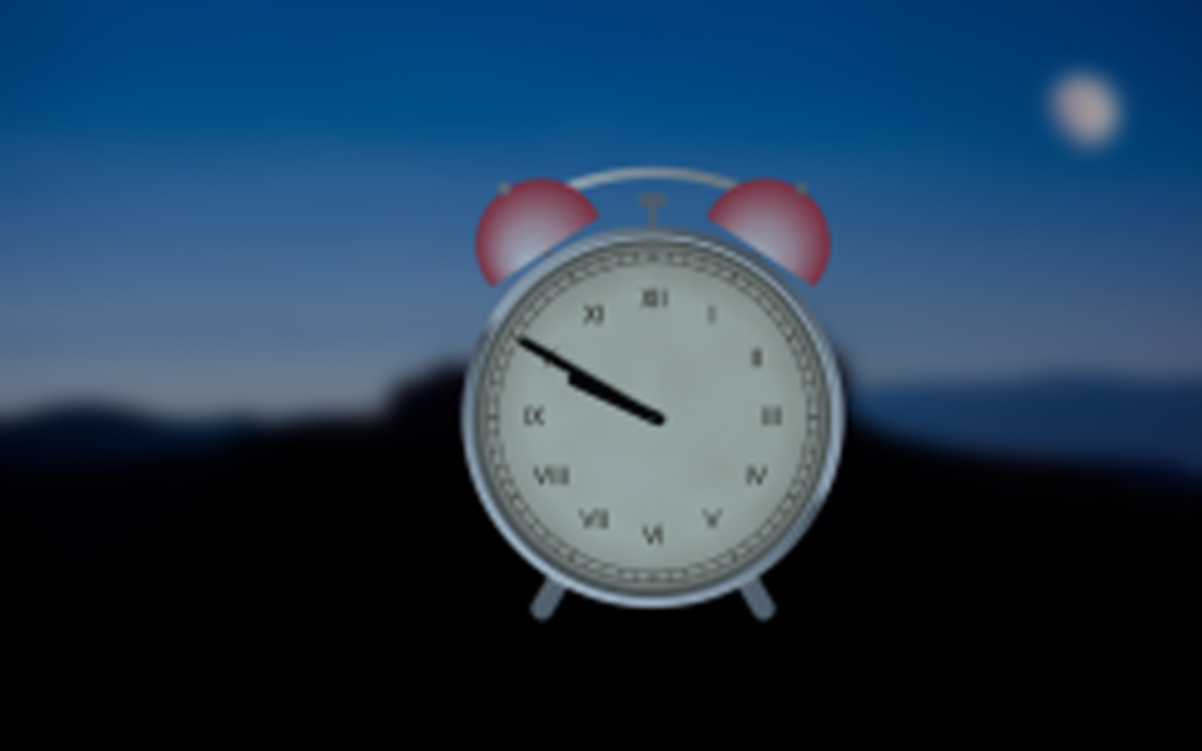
9,50
